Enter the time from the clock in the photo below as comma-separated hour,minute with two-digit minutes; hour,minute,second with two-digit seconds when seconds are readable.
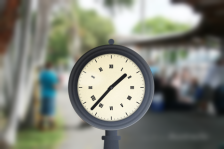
1,37
